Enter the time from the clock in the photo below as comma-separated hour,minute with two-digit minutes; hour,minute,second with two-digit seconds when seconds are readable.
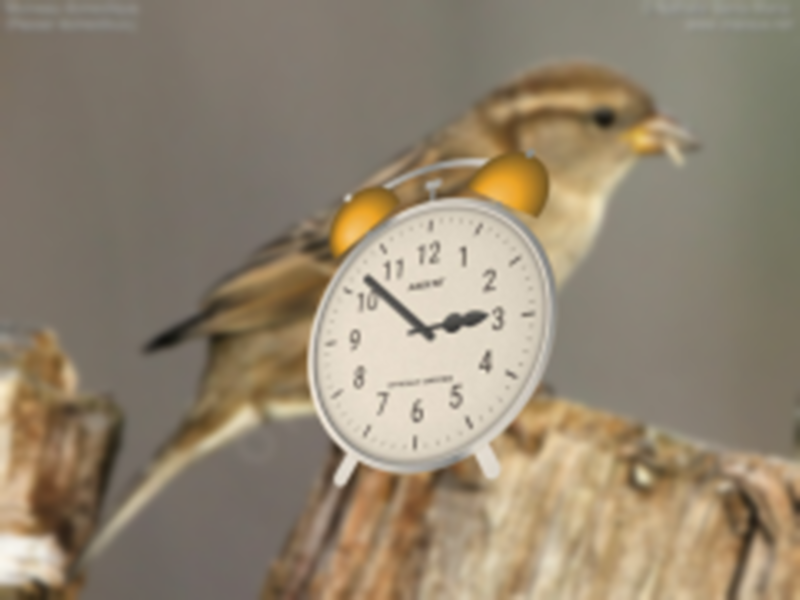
2,52
